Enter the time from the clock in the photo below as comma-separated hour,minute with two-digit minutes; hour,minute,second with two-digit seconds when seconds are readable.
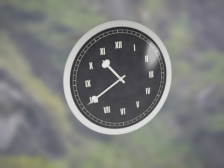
10,40
